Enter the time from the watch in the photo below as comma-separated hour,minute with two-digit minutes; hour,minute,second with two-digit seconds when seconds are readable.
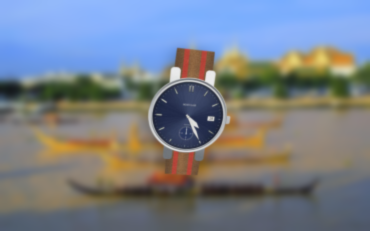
4,25
